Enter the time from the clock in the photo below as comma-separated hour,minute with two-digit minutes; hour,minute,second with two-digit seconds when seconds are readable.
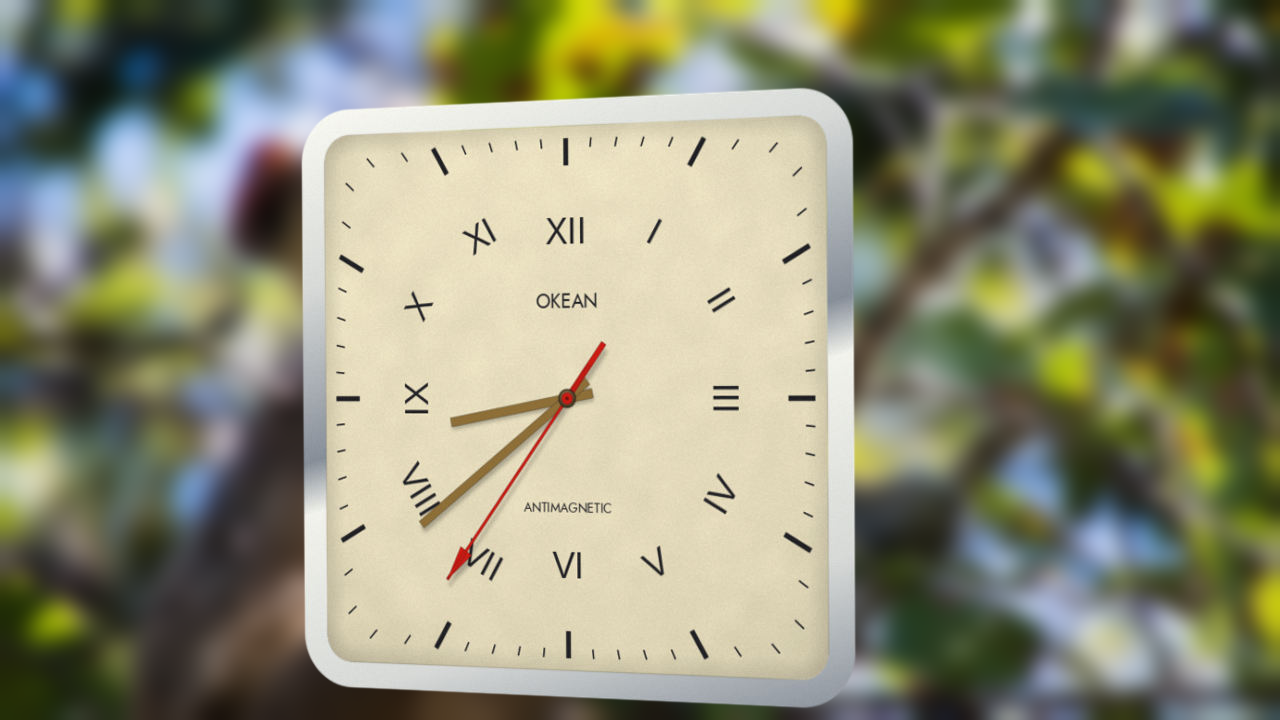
8,38,36
